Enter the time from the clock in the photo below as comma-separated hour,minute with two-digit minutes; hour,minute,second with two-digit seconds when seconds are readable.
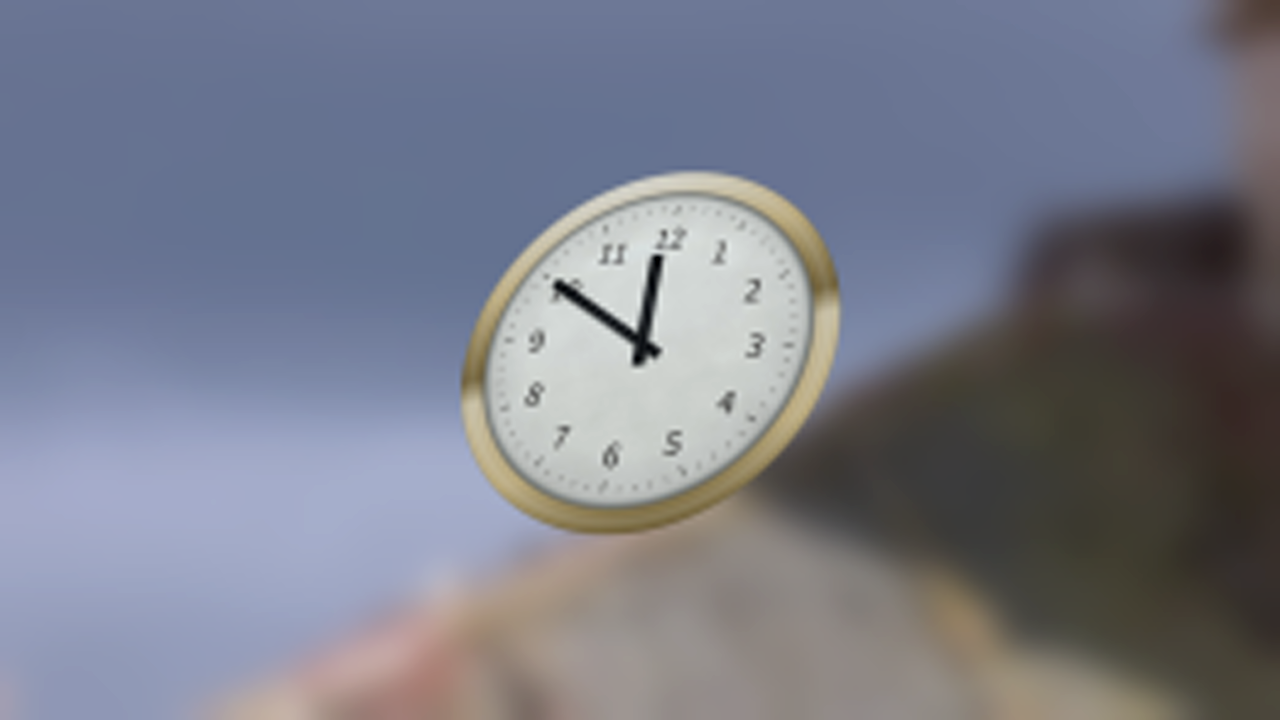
11,50
